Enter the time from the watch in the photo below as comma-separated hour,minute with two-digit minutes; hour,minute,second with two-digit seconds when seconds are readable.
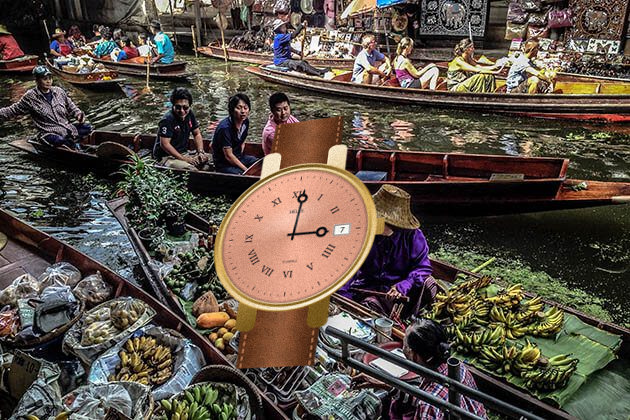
3,01
